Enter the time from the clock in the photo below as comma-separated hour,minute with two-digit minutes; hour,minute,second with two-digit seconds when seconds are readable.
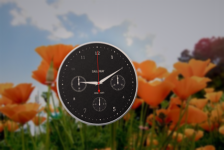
9,10
